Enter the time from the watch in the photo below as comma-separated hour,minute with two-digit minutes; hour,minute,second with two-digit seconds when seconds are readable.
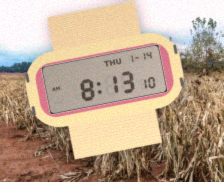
8,13,10
